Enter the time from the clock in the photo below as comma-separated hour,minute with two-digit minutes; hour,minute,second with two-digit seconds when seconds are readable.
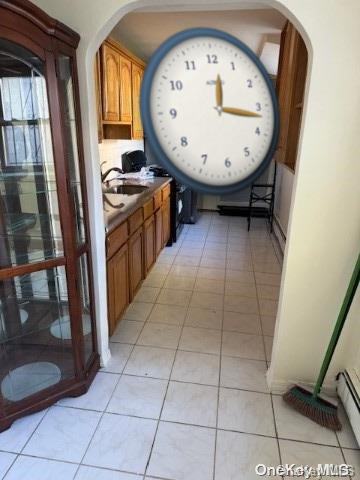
12,17
